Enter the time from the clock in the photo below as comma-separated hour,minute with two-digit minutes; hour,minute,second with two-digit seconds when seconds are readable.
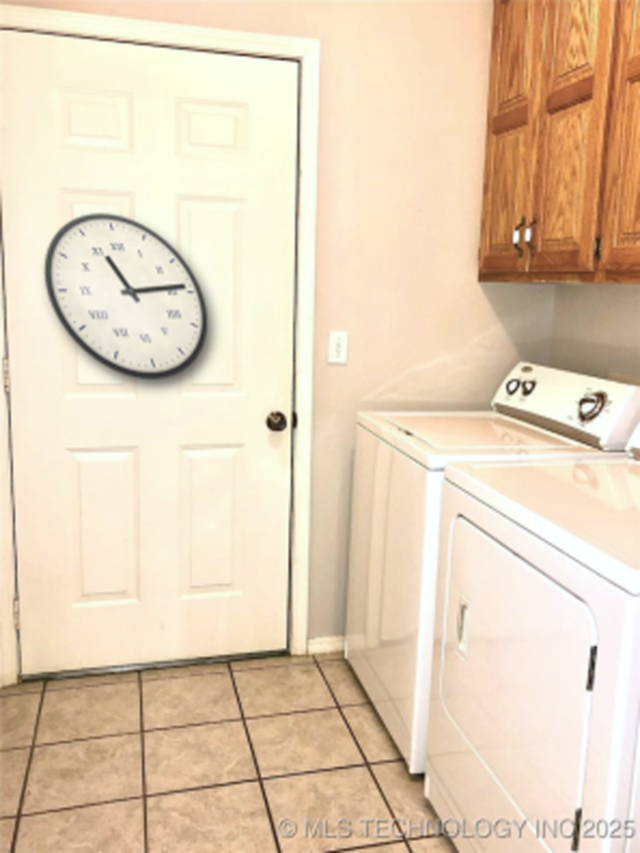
11,14
